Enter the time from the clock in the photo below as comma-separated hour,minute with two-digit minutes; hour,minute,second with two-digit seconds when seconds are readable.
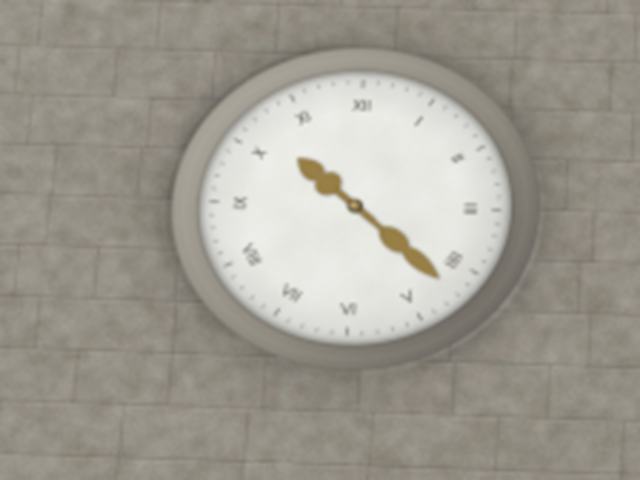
10,22
